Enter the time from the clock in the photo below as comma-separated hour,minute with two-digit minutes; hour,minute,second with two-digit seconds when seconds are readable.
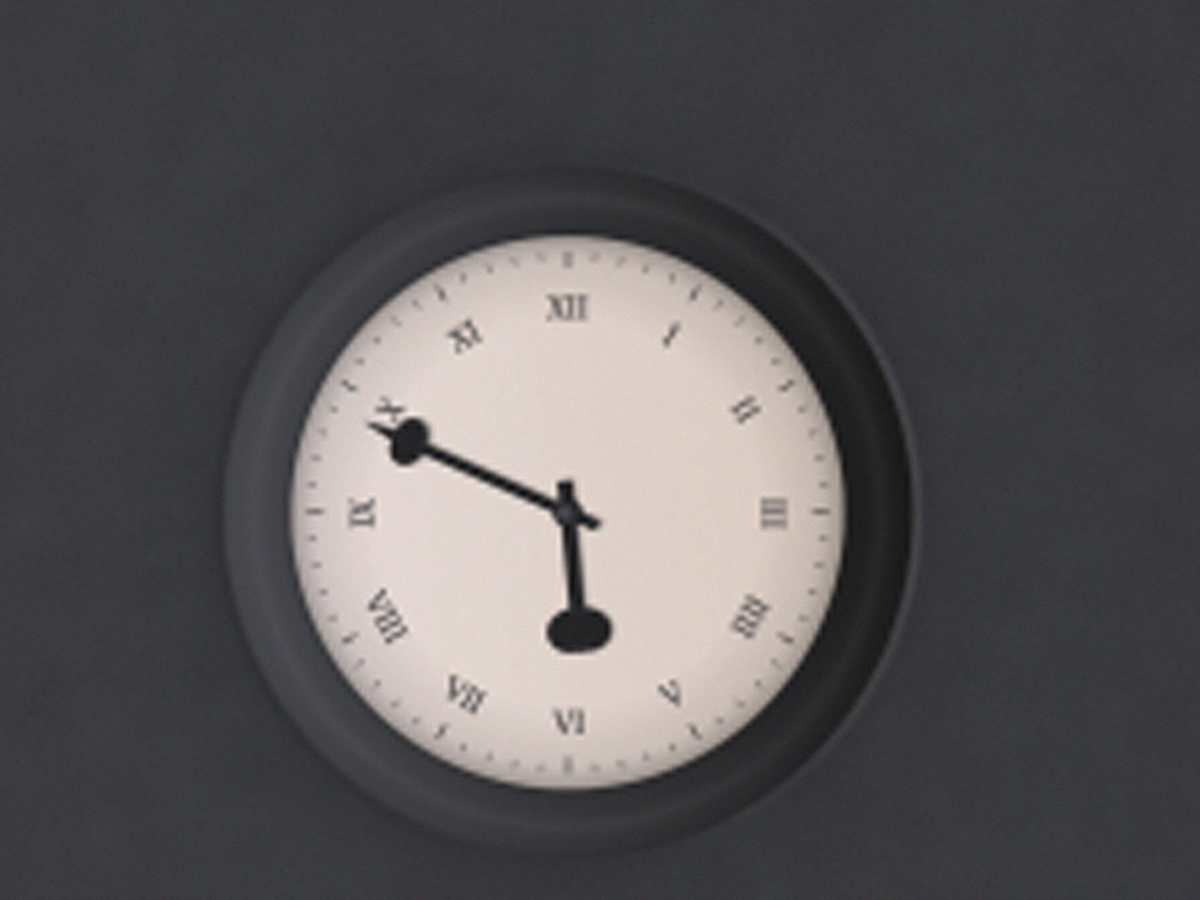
5,49
